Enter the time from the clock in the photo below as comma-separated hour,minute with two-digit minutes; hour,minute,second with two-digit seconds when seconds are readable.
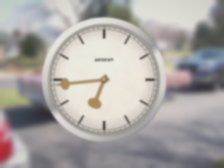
6,44
